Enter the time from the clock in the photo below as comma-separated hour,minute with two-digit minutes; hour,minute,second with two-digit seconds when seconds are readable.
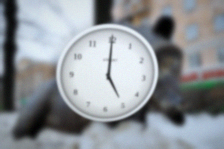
5,00
